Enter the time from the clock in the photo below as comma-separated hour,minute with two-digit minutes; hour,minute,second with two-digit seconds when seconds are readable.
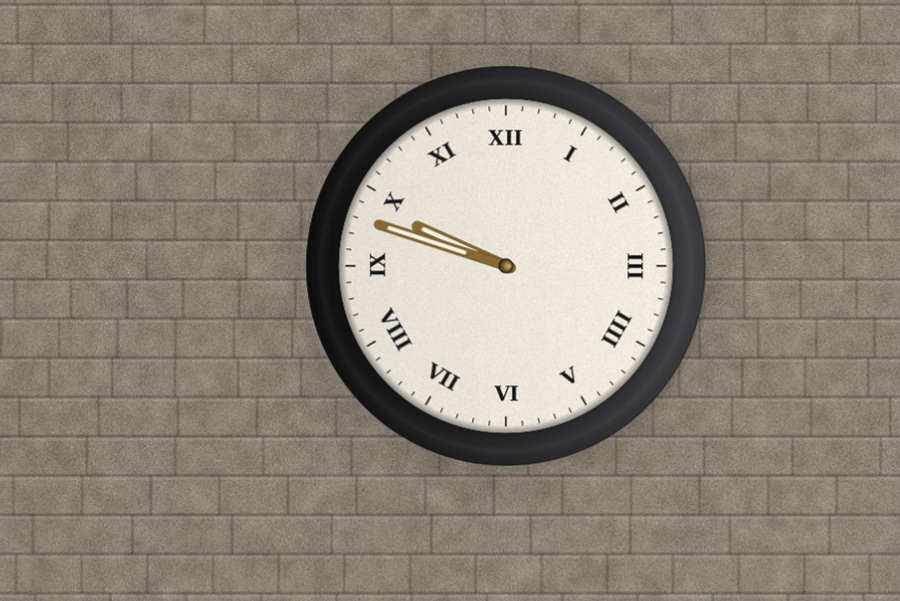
9,48
